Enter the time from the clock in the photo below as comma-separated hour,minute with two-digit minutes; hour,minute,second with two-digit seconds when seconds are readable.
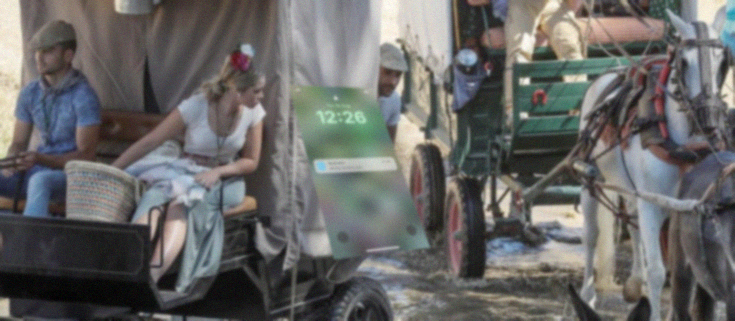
12,26
